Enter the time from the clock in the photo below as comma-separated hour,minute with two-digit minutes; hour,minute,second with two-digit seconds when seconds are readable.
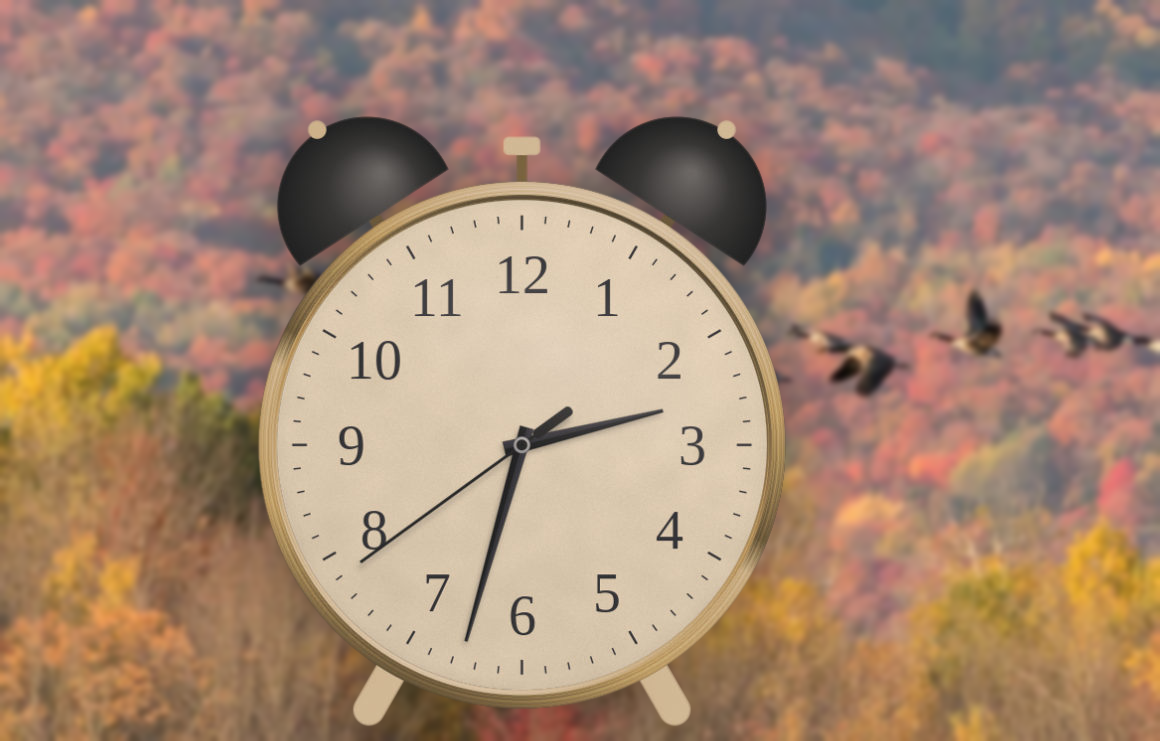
2,32,39
